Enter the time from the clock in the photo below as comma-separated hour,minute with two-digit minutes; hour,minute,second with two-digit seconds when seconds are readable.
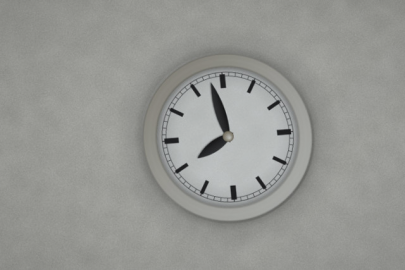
7,58
